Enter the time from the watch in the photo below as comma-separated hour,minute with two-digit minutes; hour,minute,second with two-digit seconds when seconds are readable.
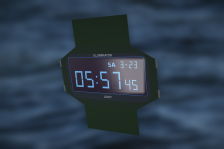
5,57,45
